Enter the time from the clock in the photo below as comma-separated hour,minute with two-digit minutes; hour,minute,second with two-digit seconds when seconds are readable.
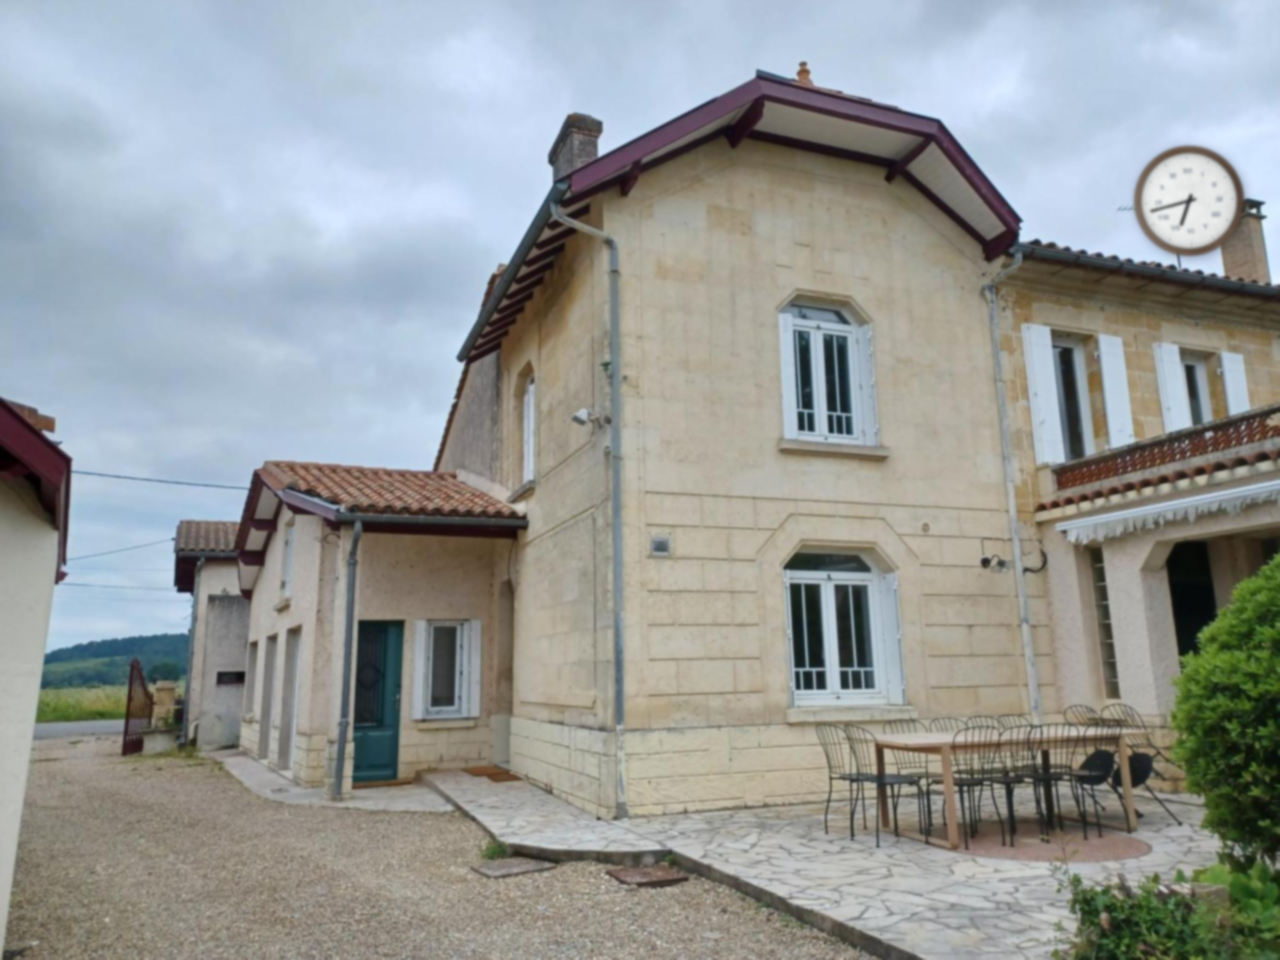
6,43
